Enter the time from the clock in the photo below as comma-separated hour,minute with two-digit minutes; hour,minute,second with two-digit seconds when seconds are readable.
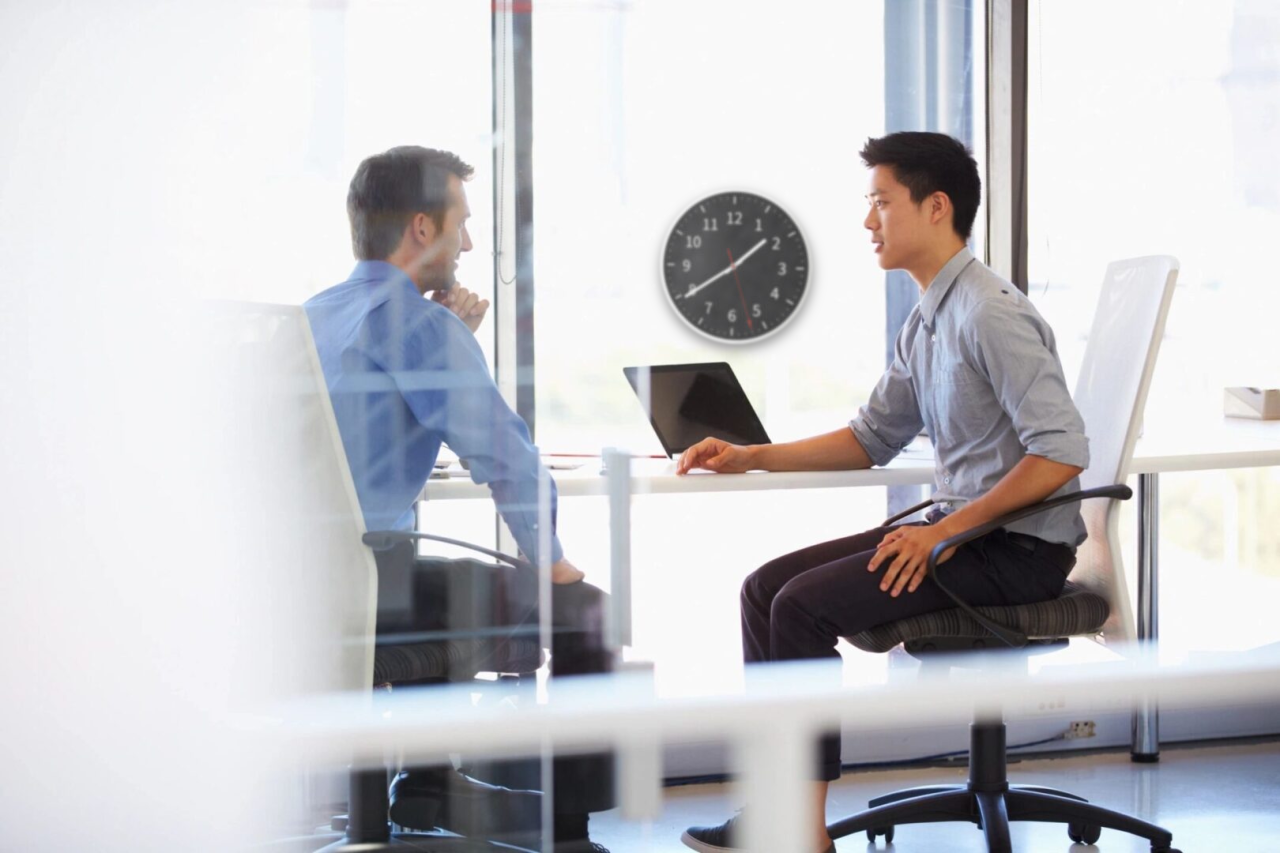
1,39,27
